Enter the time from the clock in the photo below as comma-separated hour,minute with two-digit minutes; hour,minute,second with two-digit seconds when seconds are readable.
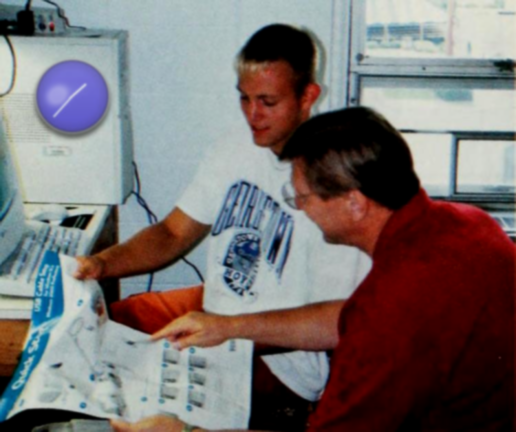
1,37
